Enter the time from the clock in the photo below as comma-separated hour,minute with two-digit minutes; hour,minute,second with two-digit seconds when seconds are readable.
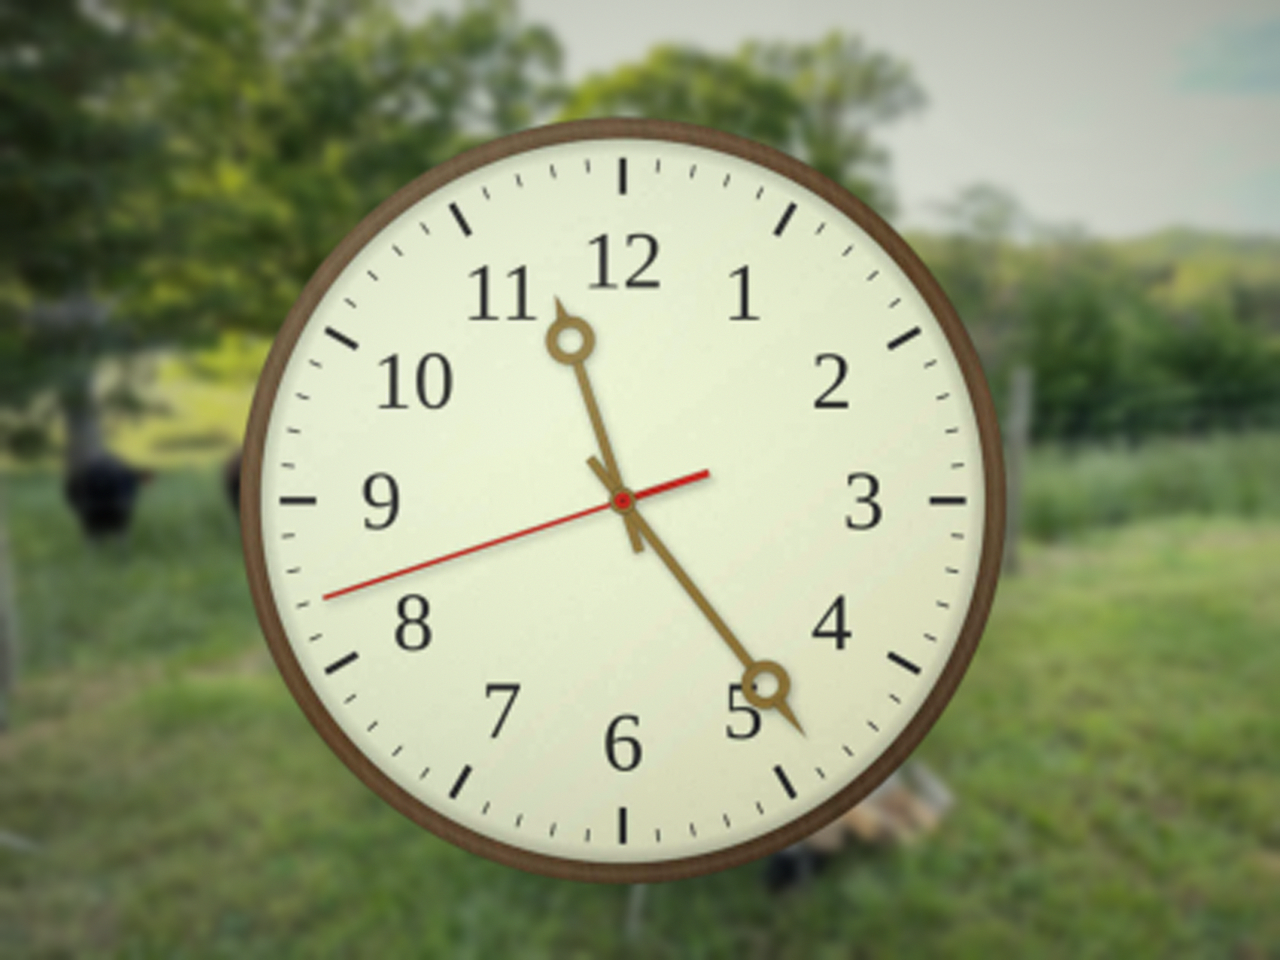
11,23,42
